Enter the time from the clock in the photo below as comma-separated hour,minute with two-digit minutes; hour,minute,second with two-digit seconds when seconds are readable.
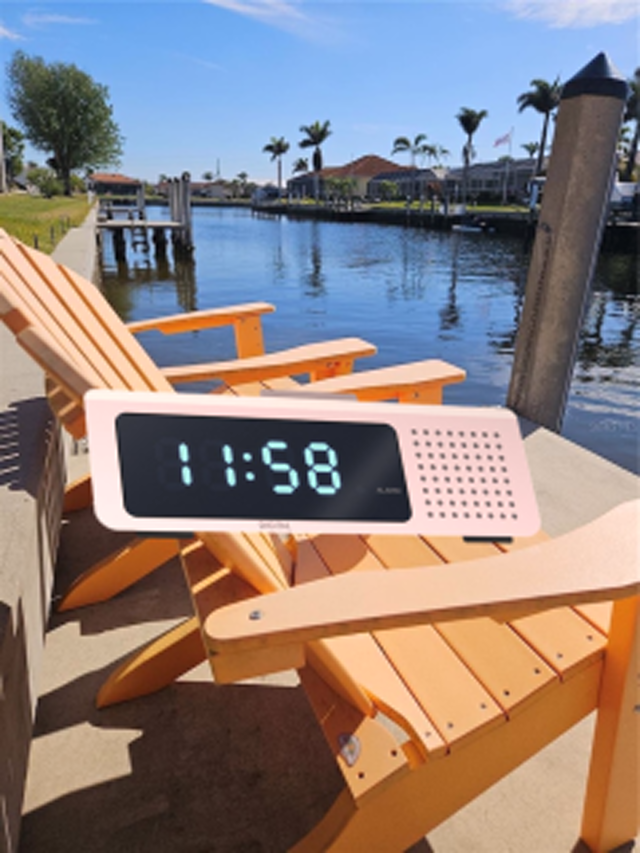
11,58
